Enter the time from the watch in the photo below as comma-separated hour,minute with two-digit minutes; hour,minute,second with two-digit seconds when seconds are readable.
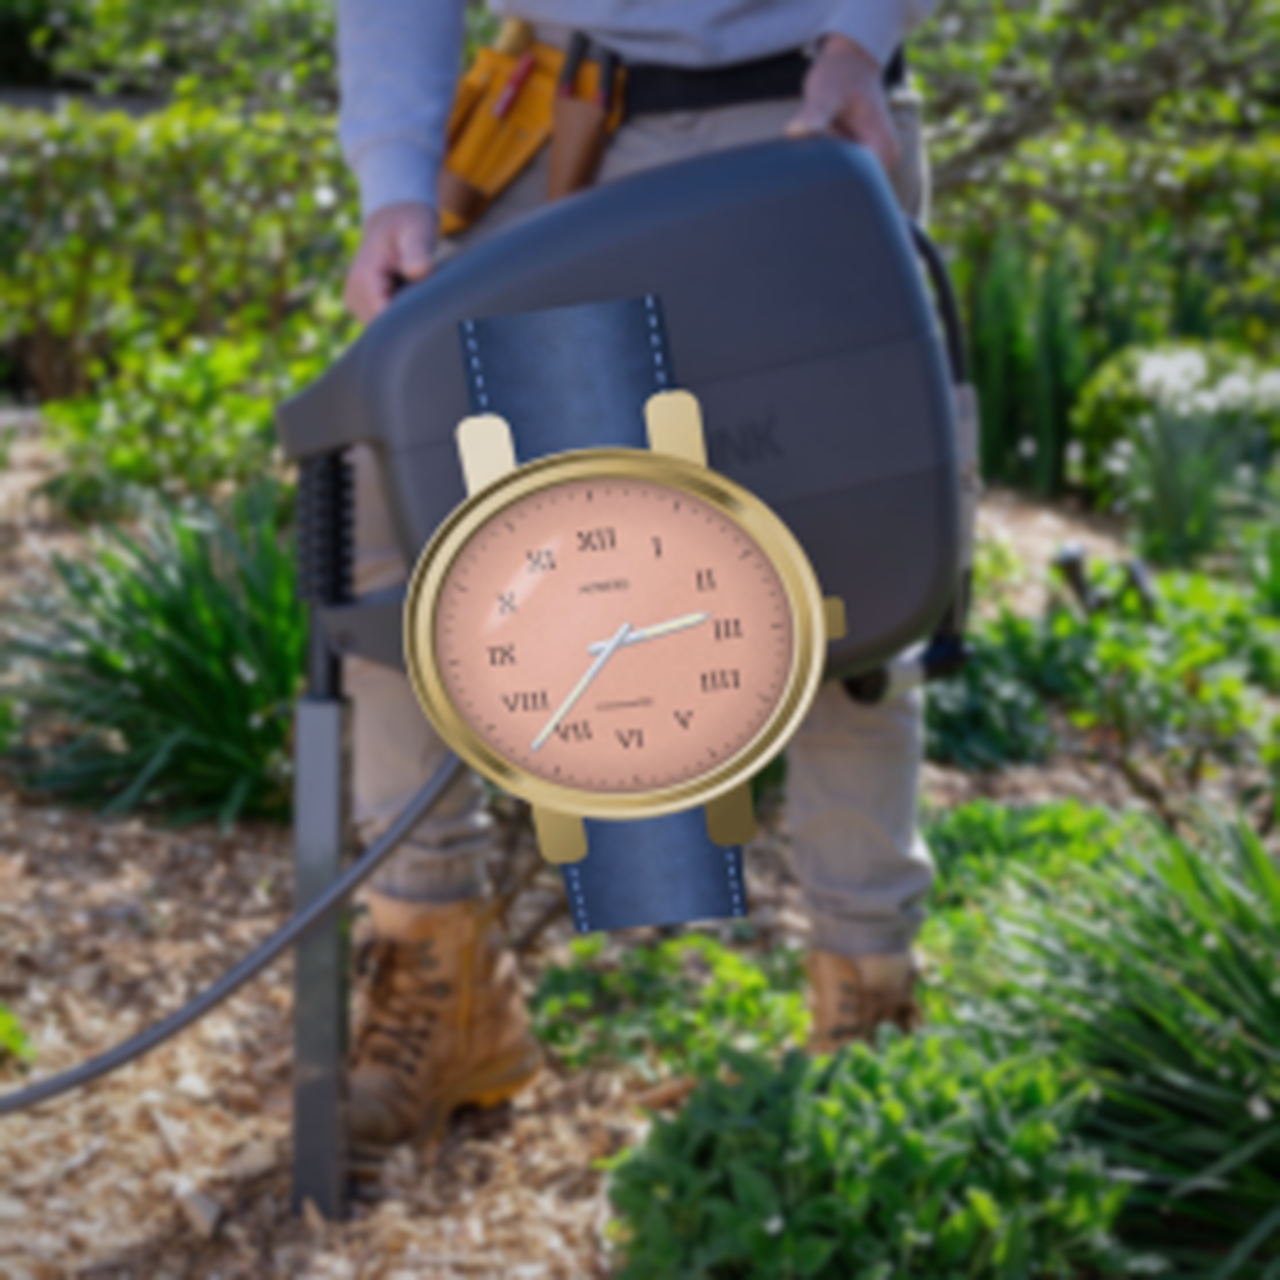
2,37
